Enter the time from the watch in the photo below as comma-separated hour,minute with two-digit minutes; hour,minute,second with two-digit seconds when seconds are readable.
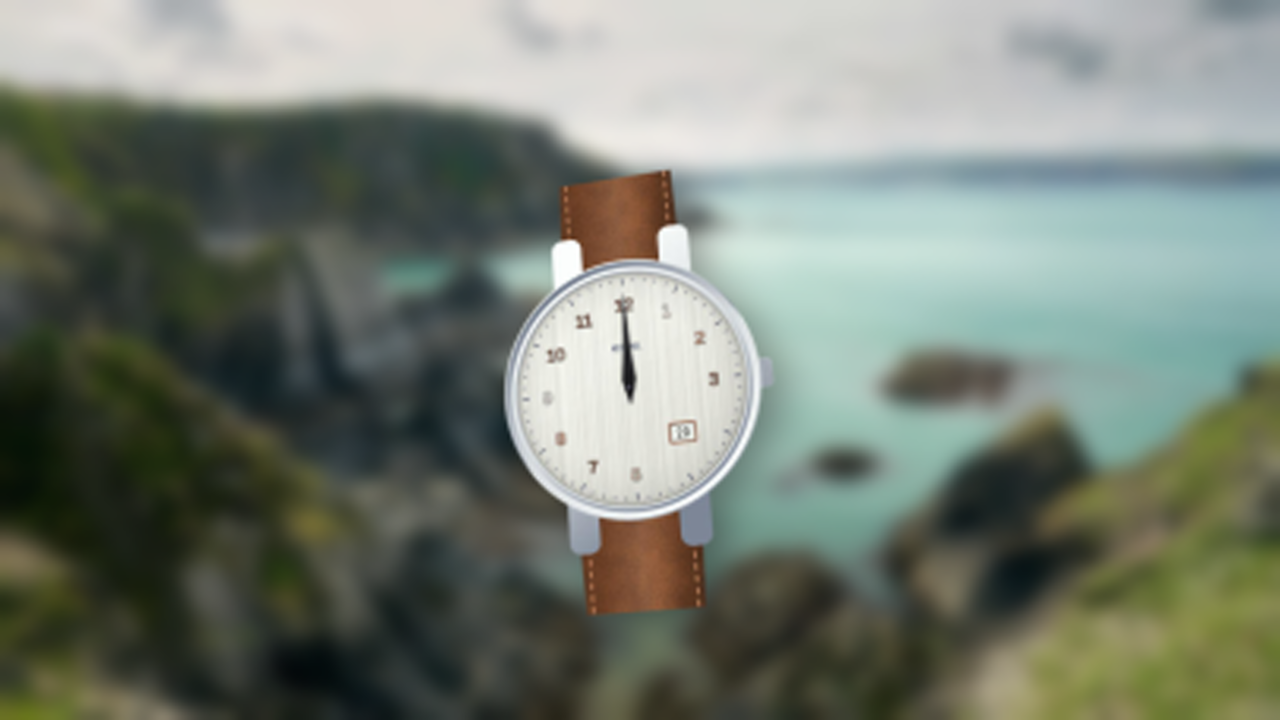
12,00
